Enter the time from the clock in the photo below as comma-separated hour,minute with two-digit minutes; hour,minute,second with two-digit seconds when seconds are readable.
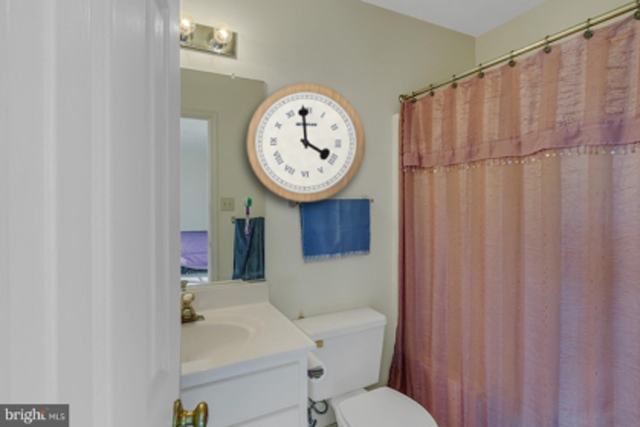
3,59
